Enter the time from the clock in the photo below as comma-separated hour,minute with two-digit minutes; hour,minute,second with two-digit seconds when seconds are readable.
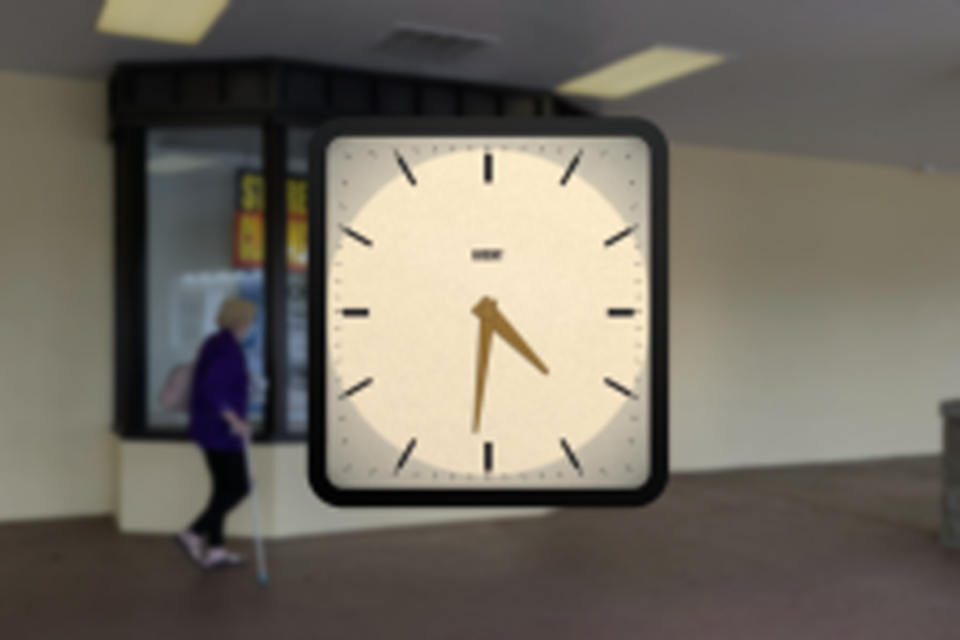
4,31
